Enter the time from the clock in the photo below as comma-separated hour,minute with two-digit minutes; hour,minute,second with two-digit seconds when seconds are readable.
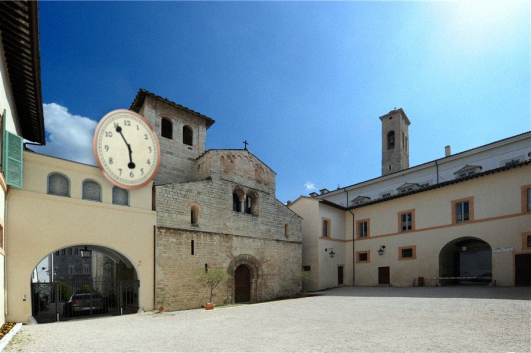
5,55
